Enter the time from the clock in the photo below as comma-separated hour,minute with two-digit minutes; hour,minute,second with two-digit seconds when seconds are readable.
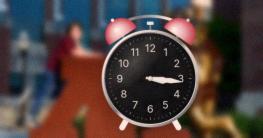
3,16
